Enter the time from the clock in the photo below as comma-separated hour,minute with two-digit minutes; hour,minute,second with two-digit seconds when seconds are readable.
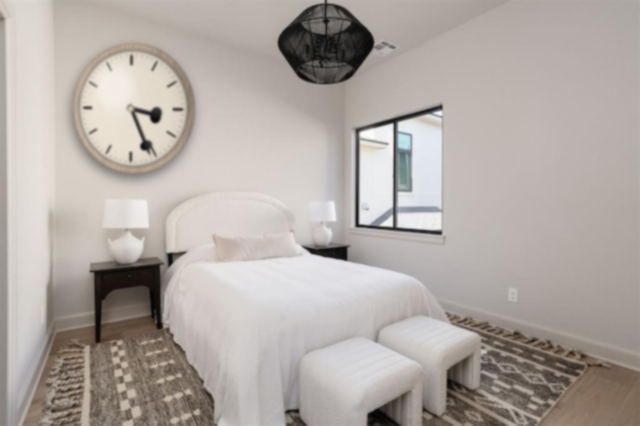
3,26
